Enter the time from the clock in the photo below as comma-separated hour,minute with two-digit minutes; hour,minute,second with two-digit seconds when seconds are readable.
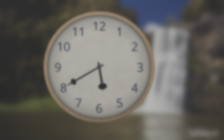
5,40
